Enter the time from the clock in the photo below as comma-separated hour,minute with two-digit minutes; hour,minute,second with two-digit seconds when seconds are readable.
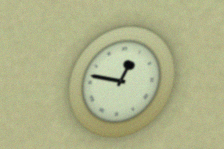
12,47
